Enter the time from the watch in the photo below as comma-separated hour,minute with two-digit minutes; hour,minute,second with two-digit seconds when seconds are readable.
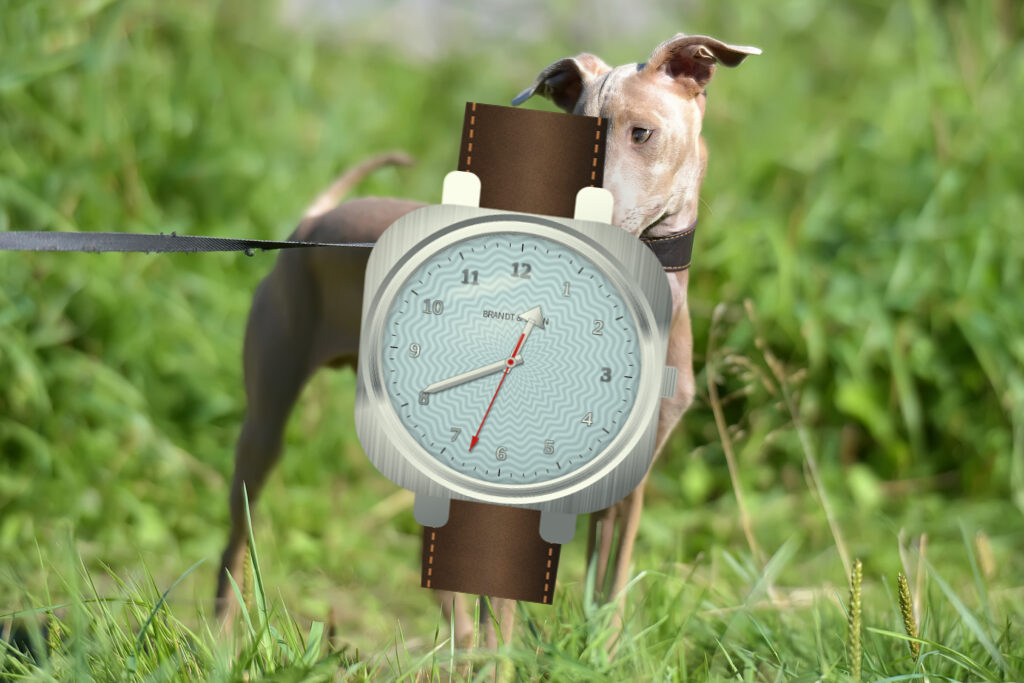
12,40,33
